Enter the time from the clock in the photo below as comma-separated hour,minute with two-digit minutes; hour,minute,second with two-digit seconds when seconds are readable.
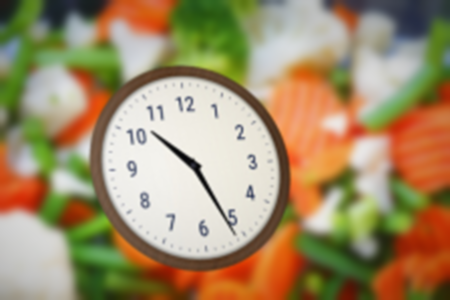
10,26
